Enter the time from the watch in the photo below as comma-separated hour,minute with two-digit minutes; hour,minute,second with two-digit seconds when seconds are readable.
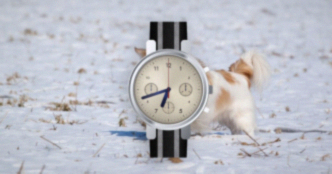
6,42
